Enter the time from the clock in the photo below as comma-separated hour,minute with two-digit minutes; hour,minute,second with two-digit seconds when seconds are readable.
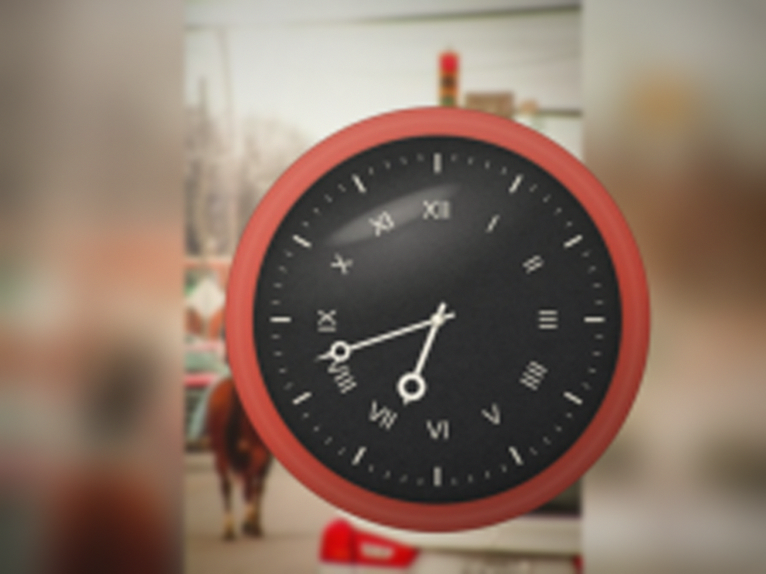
6,42
